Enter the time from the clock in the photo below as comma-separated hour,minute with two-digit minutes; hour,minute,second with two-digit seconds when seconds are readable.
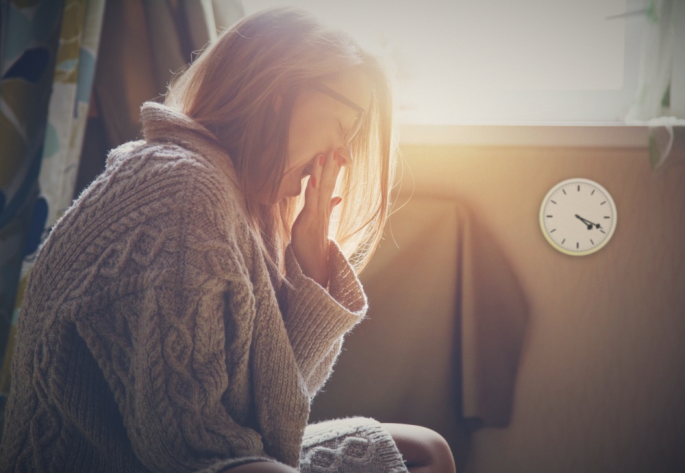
4,19
